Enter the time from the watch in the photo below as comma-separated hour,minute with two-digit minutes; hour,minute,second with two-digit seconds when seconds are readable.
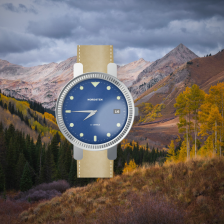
7,45
